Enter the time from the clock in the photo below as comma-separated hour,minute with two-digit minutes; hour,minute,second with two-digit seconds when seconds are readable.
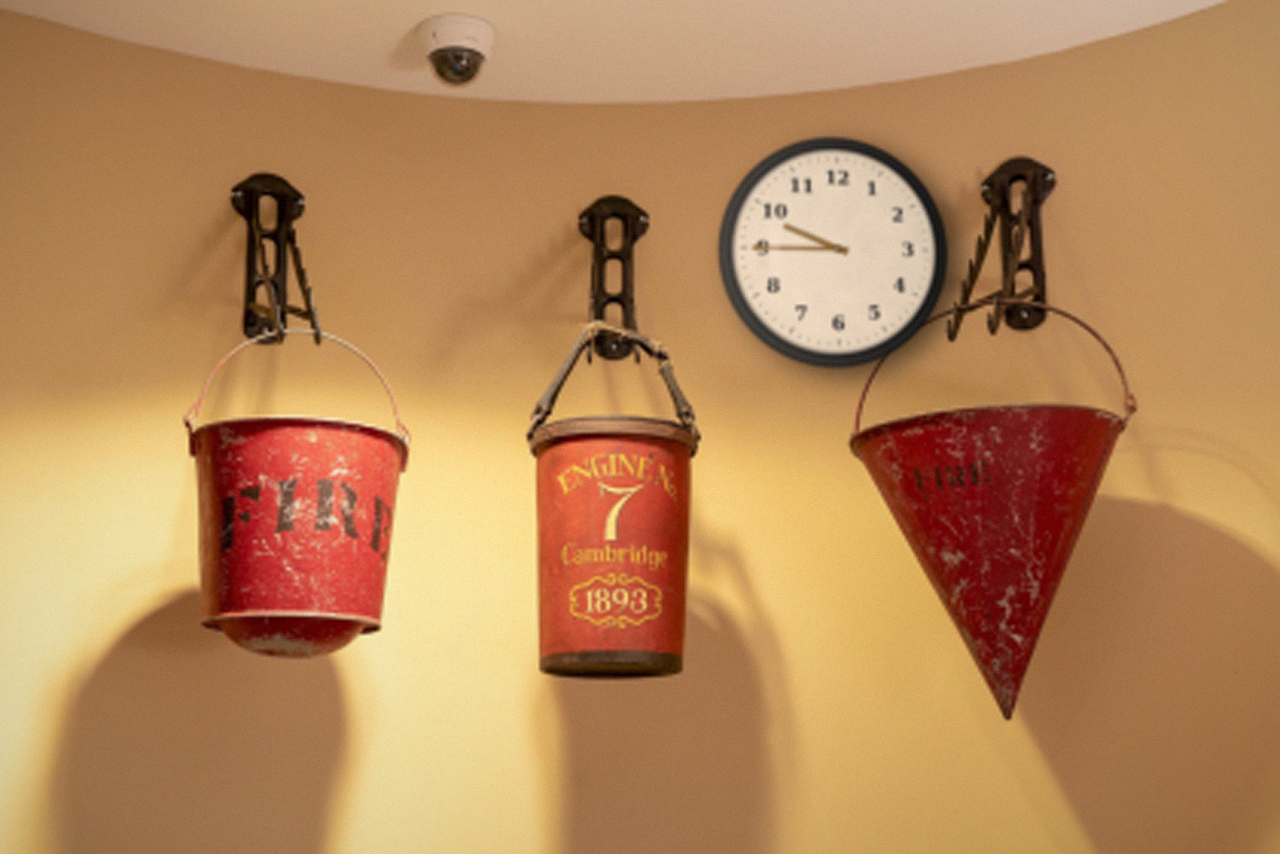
9,45
